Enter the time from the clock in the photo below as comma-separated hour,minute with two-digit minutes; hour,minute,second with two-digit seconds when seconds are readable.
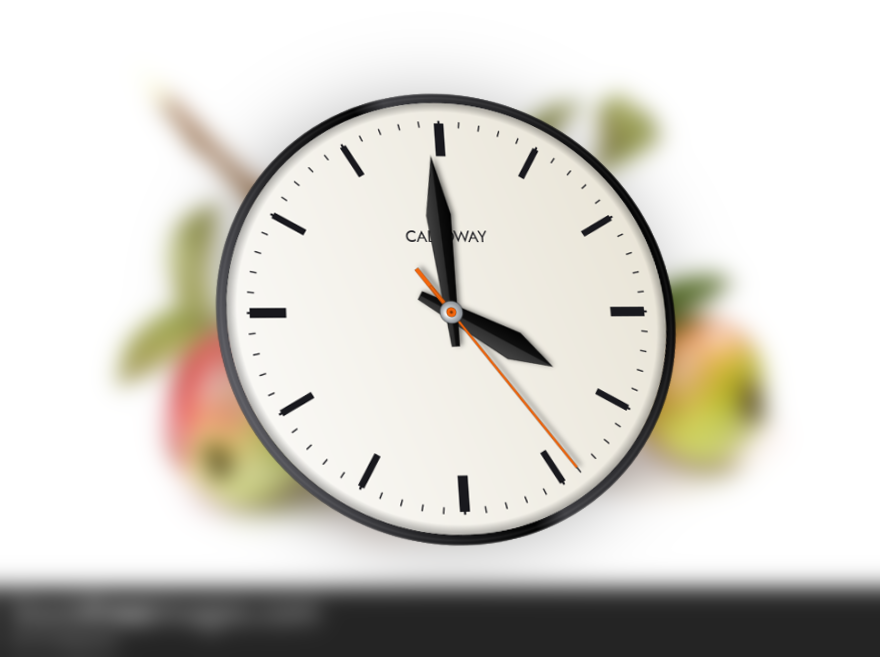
3,59,24
